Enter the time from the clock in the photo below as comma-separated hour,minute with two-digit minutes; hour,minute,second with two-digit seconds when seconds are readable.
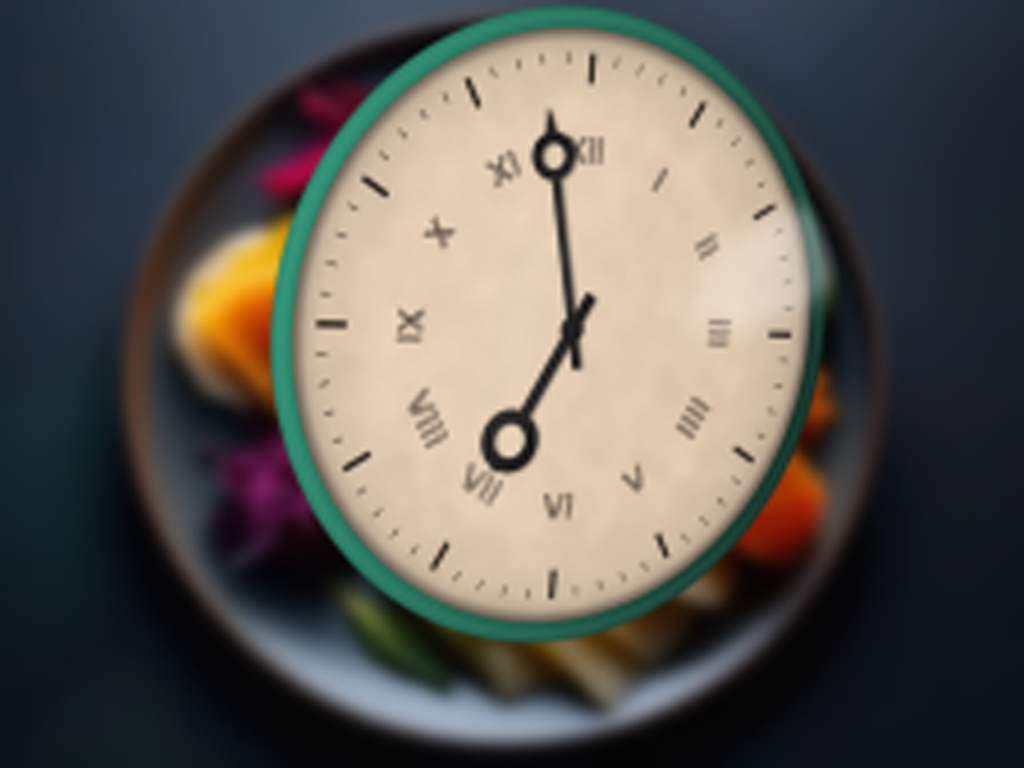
6,58
